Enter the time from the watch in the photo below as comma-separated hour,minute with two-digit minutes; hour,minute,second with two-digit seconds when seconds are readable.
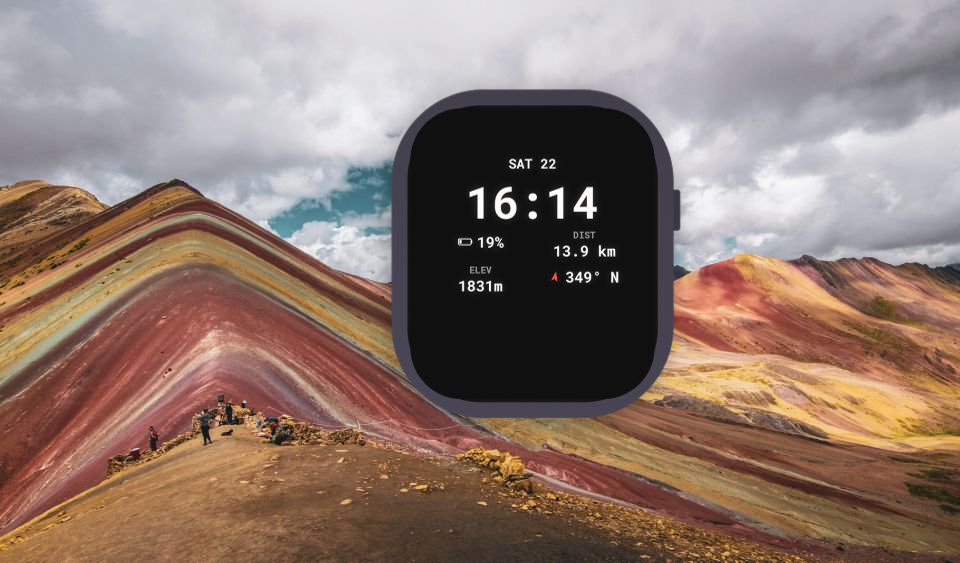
16,14
